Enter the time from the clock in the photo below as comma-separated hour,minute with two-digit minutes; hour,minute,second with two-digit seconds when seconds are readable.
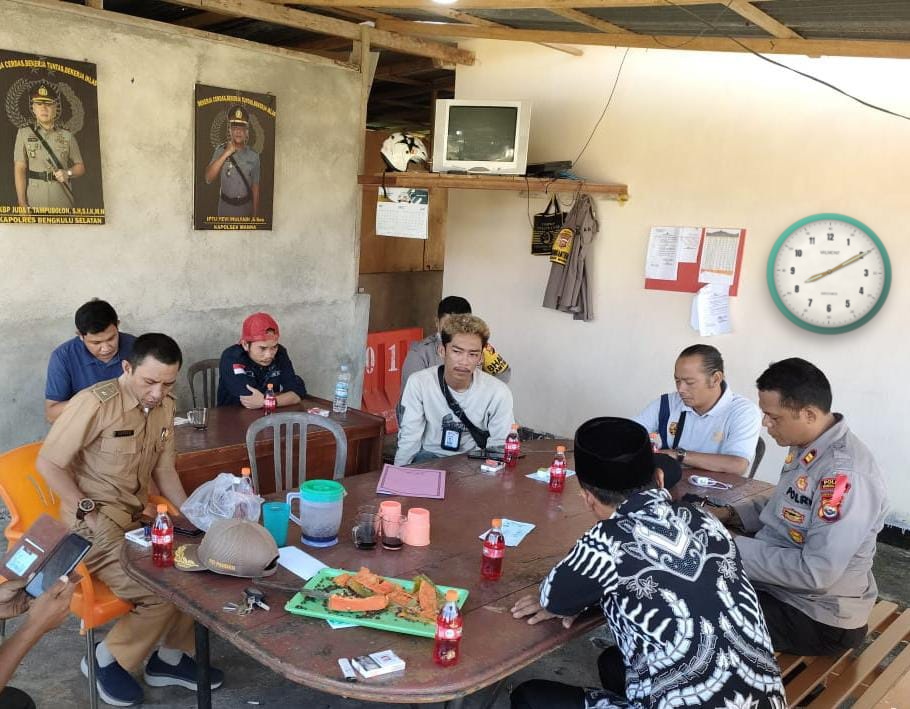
8,10
